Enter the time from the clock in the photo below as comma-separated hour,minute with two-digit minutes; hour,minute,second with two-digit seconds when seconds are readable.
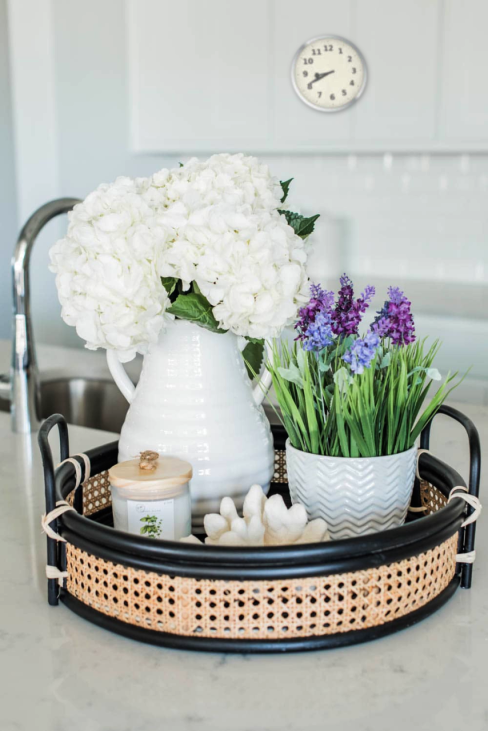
8,41
